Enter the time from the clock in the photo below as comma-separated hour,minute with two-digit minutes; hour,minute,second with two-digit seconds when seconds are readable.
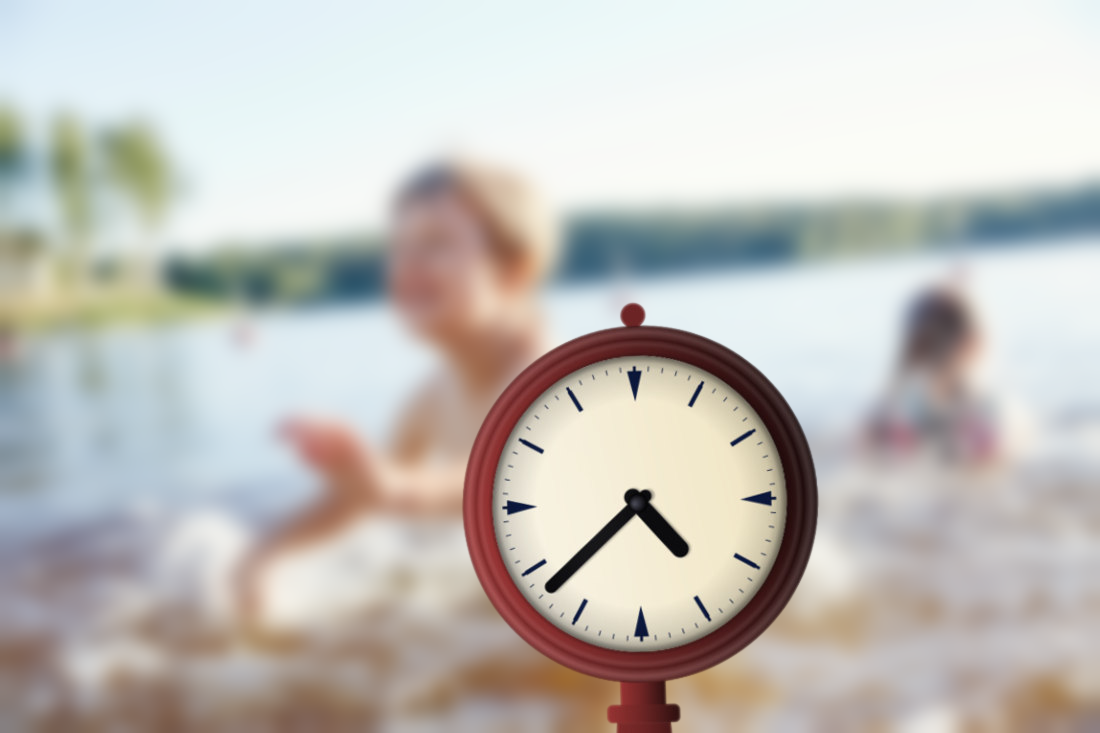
4,38
